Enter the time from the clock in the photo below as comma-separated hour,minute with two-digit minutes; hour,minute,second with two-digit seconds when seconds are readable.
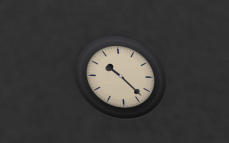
10,23
